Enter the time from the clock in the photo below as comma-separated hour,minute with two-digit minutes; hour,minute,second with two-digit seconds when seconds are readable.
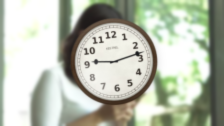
9,13
